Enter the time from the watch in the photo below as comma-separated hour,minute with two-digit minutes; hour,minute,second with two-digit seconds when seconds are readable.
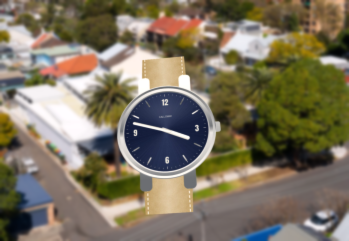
3,48
